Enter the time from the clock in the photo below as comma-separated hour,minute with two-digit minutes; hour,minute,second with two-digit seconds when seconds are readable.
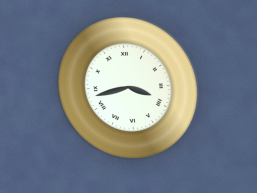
3,43
